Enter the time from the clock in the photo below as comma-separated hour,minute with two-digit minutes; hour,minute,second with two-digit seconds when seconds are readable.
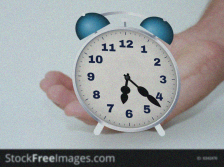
6,22
